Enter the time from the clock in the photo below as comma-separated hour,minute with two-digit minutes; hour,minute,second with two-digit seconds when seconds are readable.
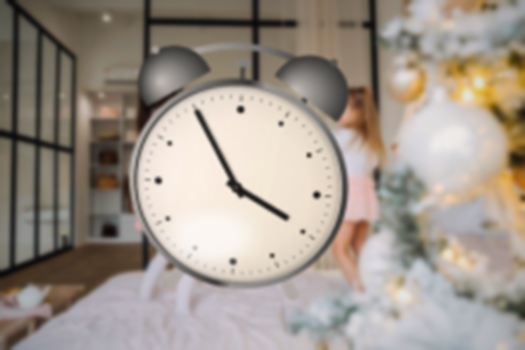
3,55
